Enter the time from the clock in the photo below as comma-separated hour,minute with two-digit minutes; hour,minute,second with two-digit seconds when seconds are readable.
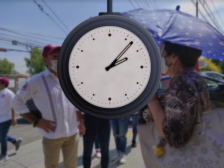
2,07
